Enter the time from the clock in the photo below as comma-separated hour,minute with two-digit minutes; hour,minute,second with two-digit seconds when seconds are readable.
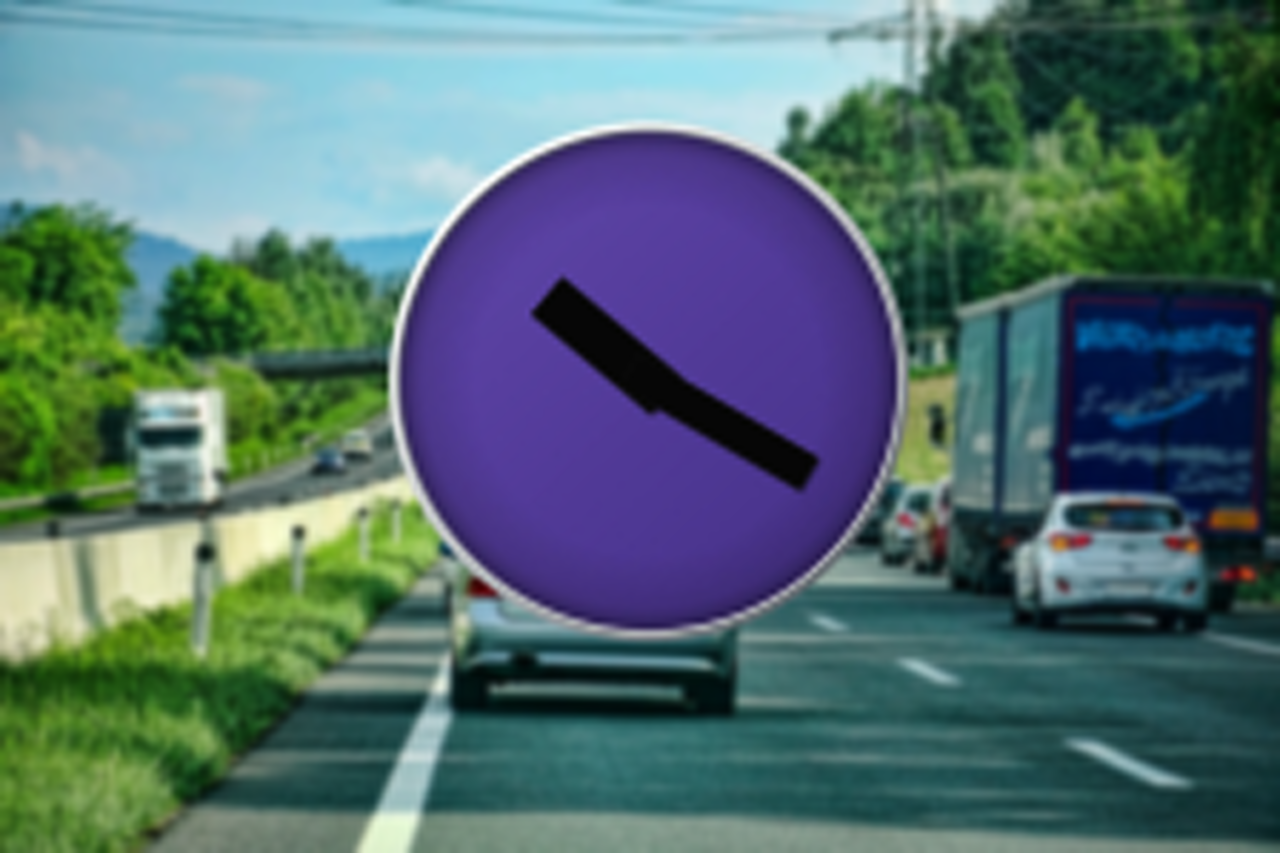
10,20
